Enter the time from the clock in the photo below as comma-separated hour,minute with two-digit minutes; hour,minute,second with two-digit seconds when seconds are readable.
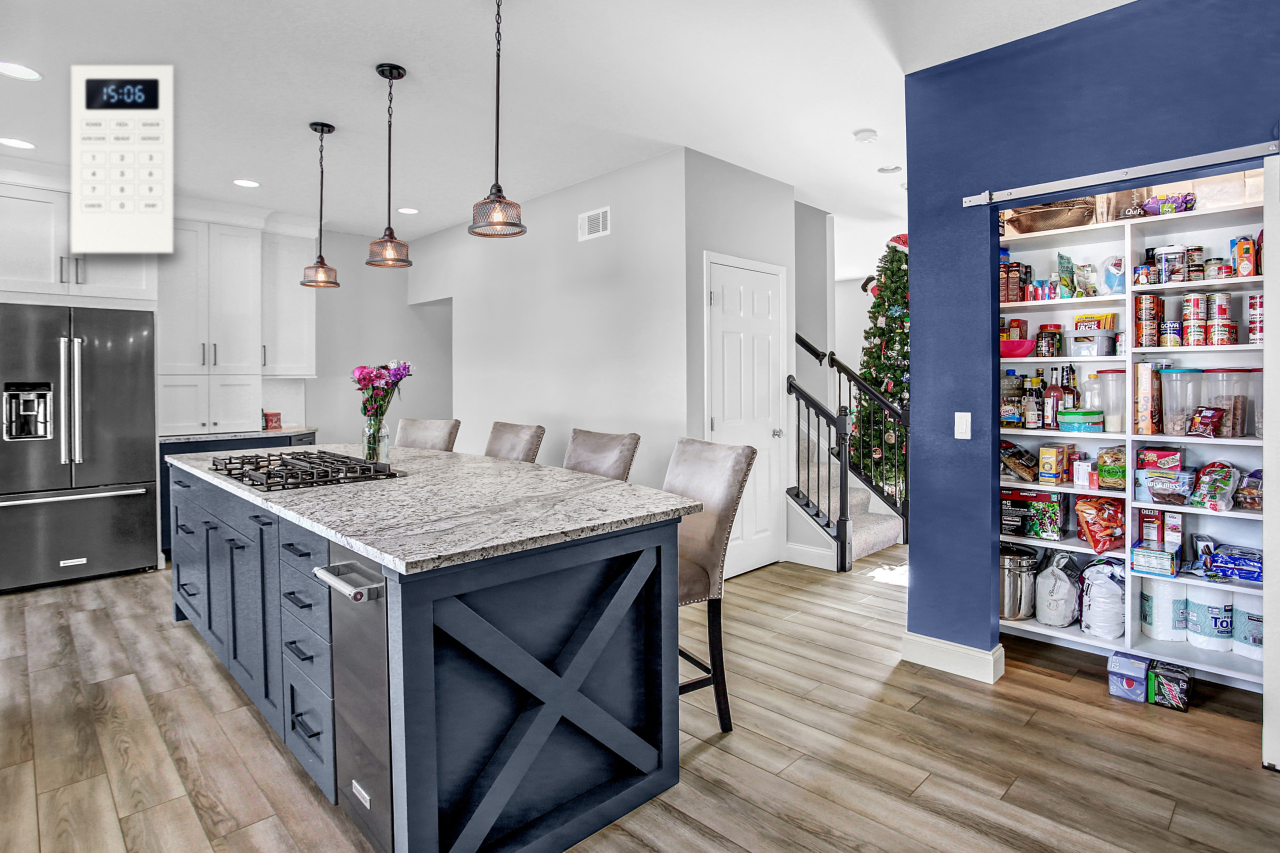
15,06
